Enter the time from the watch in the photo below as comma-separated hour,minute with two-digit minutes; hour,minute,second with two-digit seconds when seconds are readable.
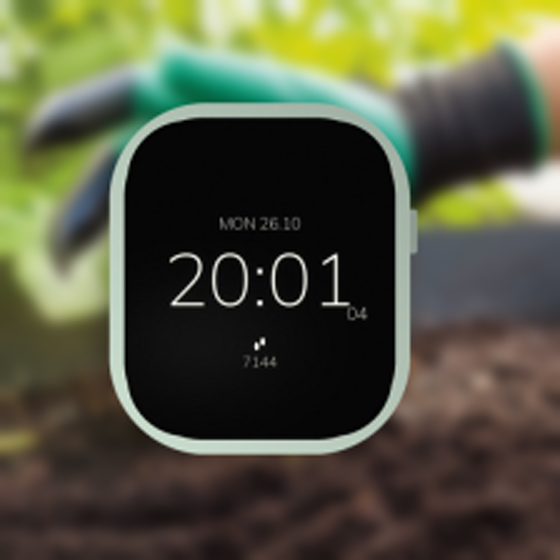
20,01,04
